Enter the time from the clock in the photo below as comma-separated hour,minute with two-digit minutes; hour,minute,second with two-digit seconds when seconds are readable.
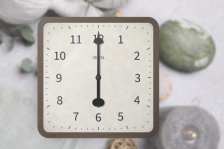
6,00
